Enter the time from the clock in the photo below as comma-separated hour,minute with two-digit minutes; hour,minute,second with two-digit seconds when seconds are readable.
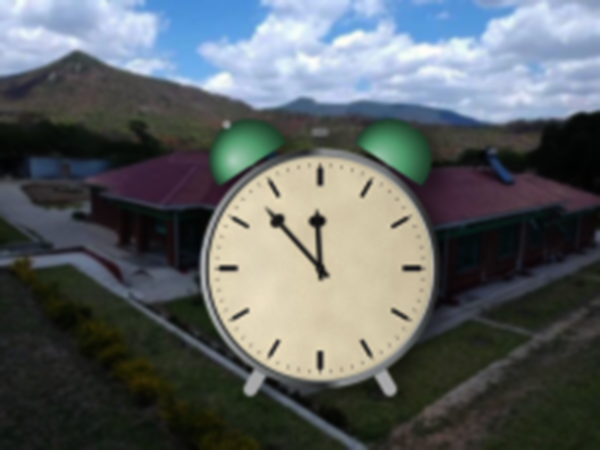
11,53
